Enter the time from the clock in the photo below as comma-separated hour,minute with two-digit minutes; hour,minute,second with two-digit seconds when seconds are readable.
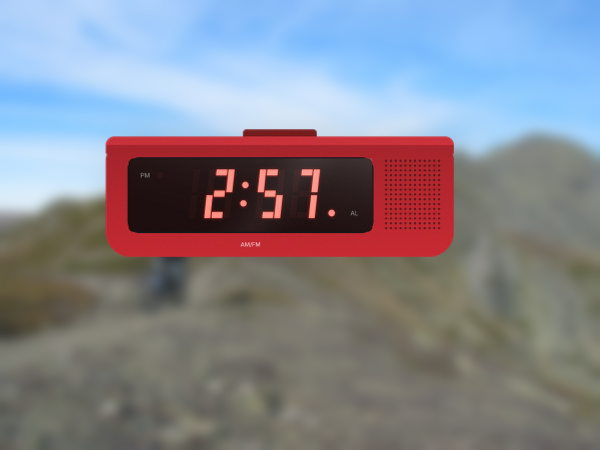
2,57
